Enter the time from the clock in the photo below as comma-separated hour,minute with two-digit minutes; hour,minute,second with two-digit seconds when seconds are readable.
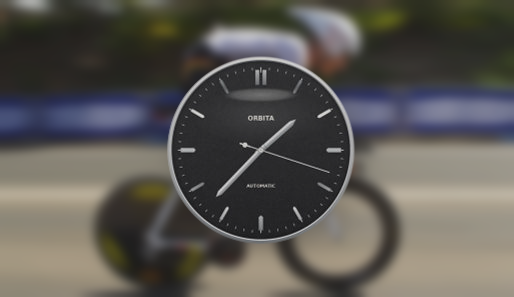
1,37,18
